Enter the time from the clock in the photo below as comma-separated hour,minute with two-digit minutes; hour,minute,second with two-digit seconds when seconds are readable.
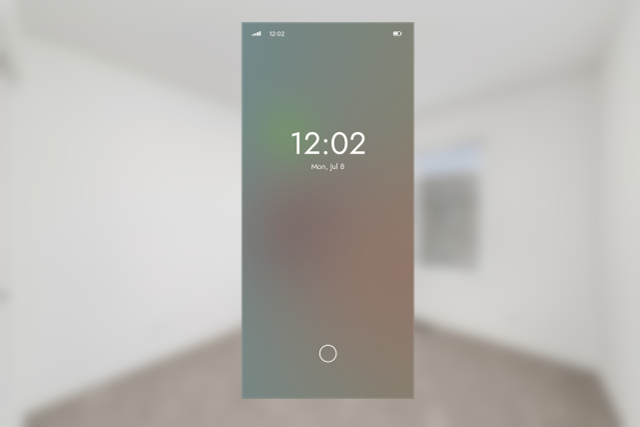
12,02
